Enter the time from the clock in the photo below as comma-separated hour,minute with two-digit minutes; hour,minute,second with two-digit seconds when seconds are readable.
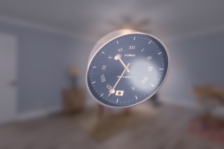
10,33
